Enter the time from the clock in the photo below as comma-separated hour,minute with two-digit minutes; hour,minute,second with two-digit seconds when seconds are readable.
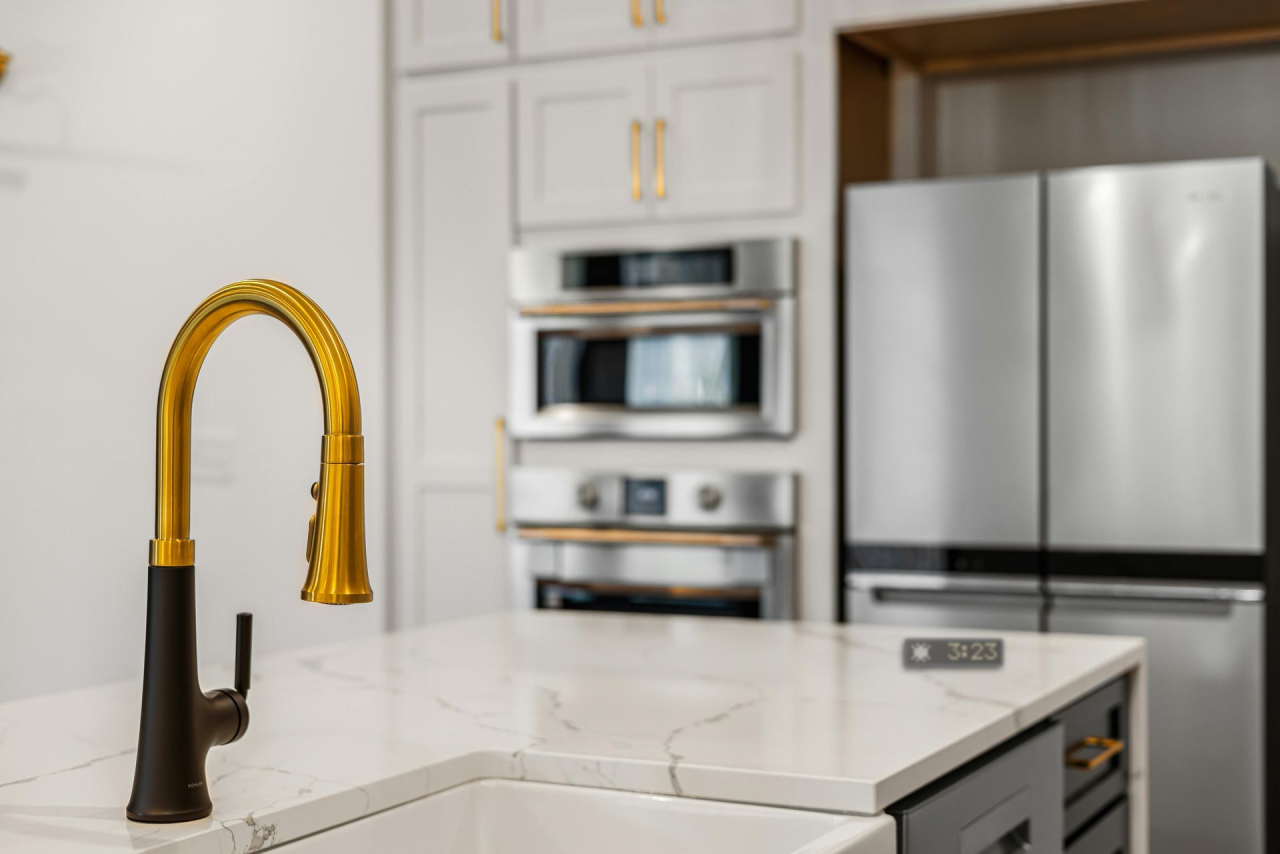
3,23
